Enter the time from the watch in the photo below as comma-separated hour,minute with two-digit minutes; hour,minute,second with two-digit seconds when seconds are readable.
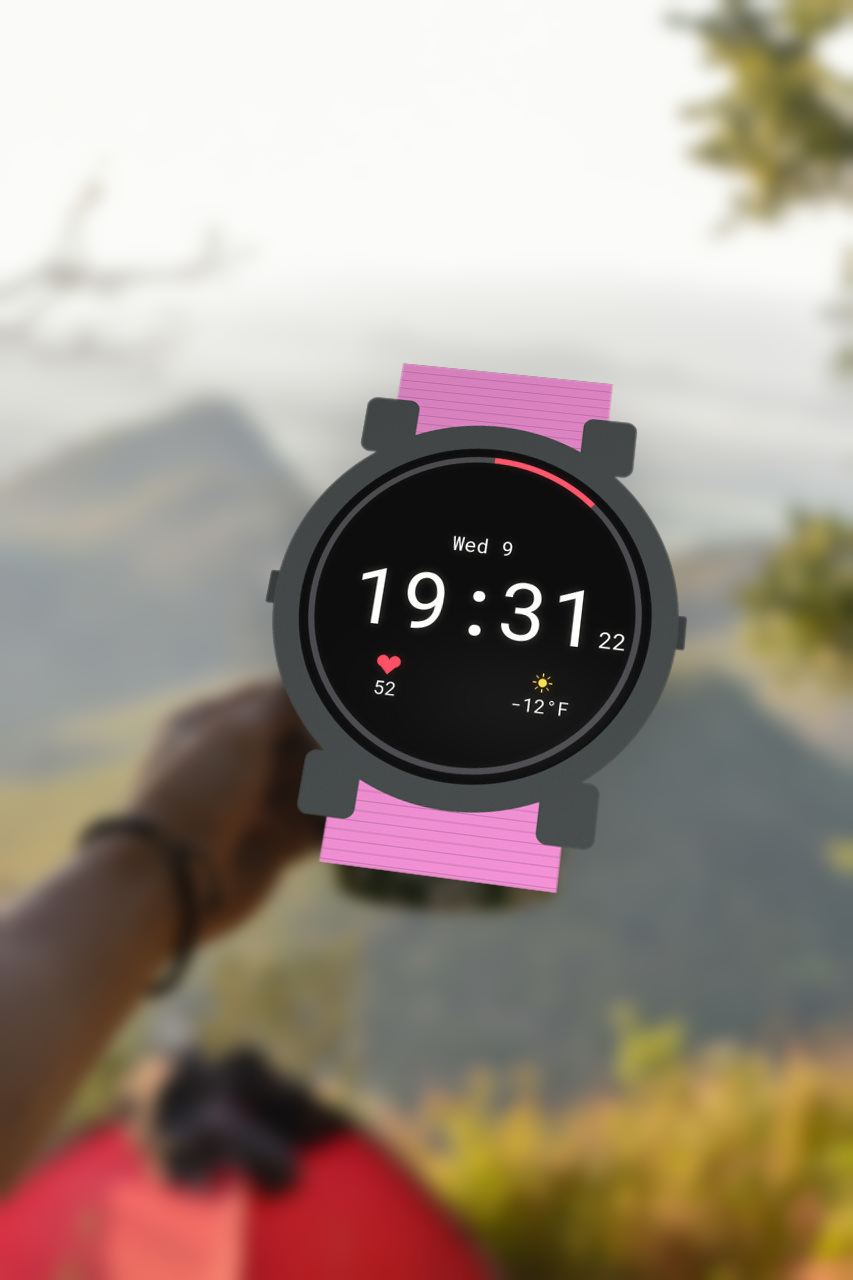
19,31,22
